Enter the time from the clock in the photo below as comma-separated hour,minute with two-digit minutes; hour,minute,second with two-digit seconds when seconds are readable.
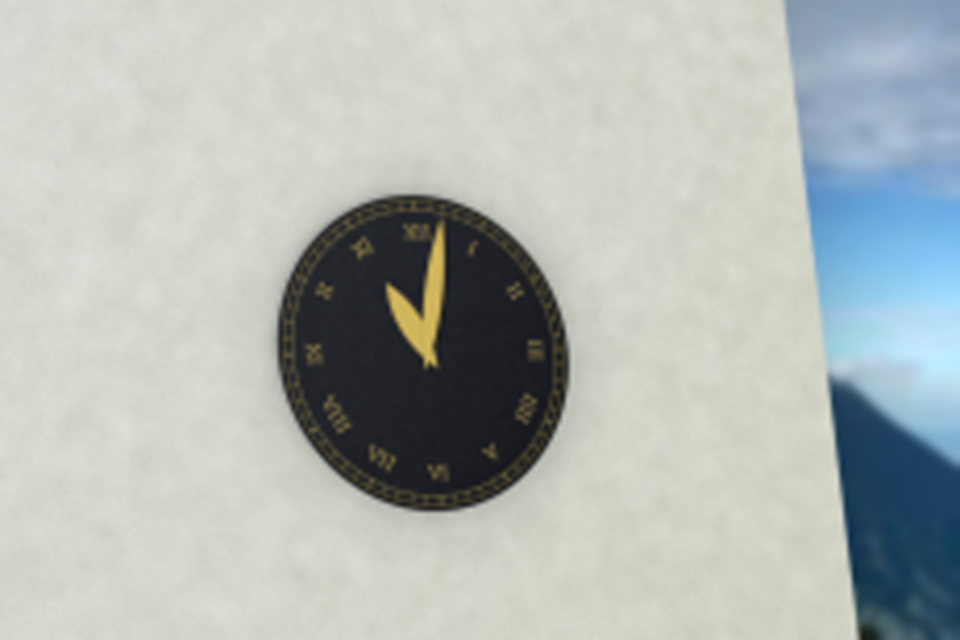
11,02
